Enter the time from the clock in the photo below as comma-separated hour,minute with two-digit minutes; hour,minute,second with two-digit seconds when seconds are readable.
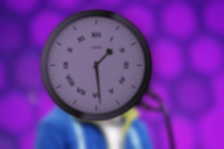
1,29
